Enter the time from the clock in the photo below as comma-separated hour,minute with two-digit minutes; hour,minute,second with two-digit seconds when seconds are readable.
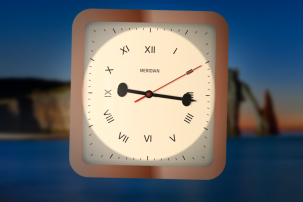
9,16,10
